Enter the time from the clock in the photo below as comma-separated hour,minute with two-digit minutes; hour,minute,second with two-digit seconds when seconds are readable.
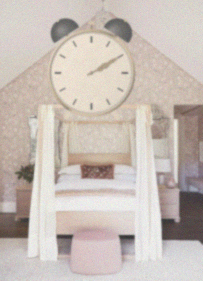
2,10
